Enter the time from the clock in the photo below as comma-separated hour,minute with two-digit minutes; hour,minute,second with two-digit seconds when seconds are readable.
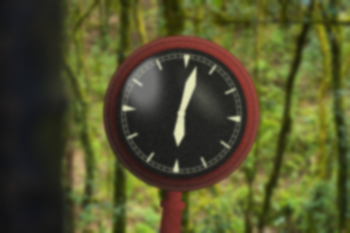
6,02
